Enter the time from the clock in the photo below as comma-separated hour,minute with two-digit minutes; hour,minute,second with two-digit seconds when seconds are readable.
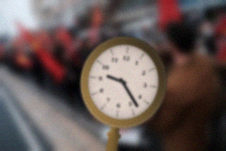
9,23
